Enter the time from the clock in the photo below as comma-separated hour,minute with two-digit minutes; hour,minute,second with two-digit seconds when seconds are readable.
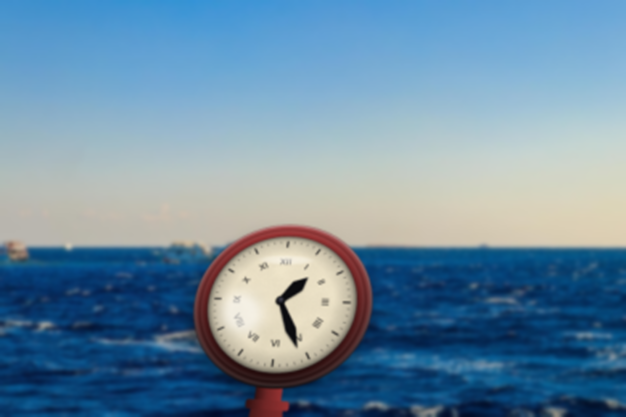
1,26
